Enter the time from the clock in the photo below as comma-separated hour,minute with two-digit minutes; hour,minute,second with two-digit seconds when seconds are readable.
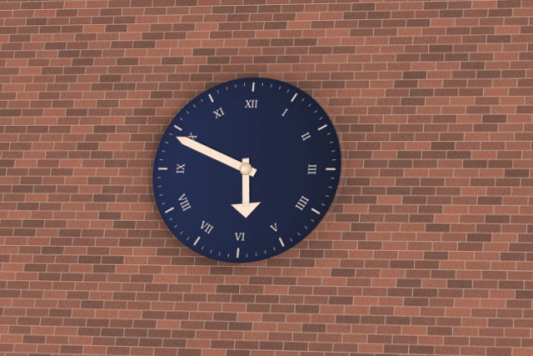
5,49
